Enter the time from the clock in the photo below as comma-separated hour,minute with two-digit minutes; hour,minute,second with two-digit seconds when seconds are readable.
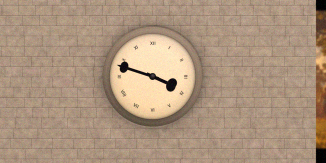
3,48
